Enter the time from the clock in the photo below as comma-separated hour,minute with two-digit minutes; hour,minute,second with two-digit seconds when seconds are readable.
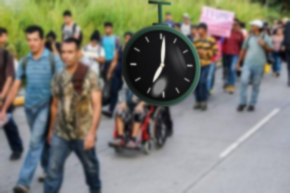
7,01
